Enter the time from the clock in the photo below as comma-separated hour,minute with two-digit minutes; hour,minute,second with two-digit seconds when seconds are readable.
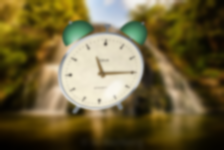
11,15
